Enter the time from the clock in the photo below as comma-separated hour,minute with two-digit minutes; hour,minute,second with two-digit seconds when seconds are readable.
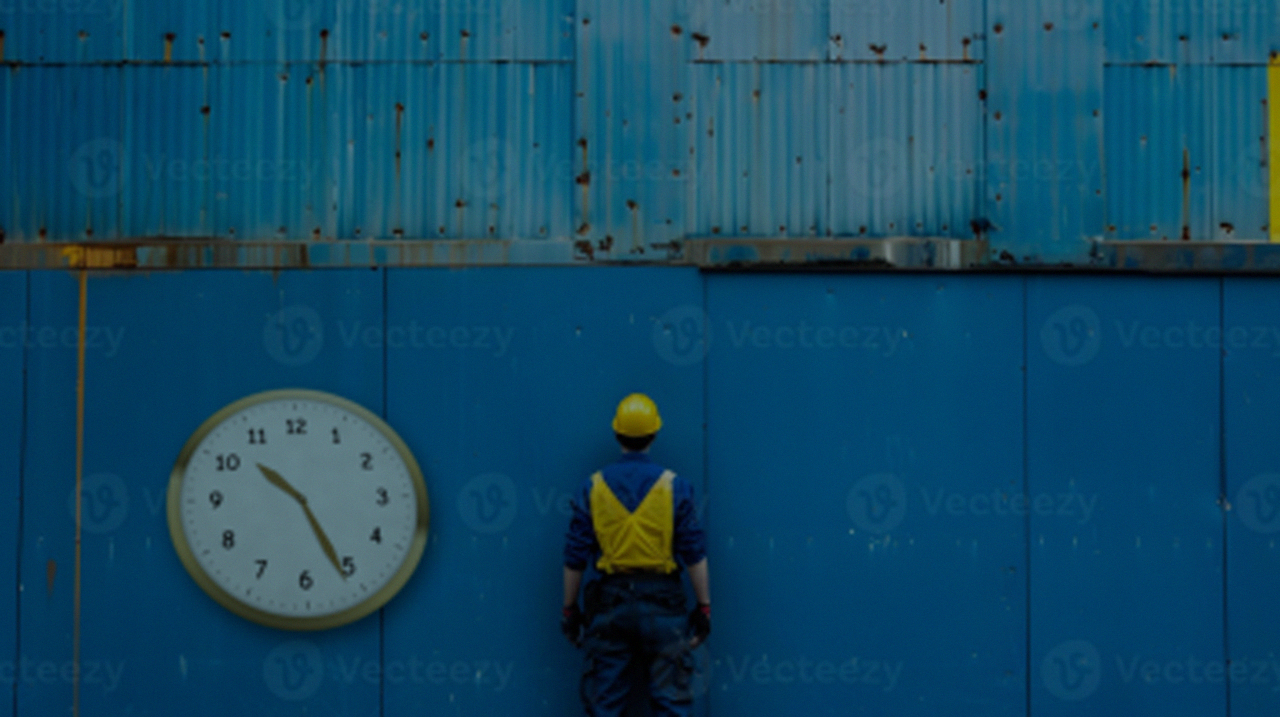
10,26
